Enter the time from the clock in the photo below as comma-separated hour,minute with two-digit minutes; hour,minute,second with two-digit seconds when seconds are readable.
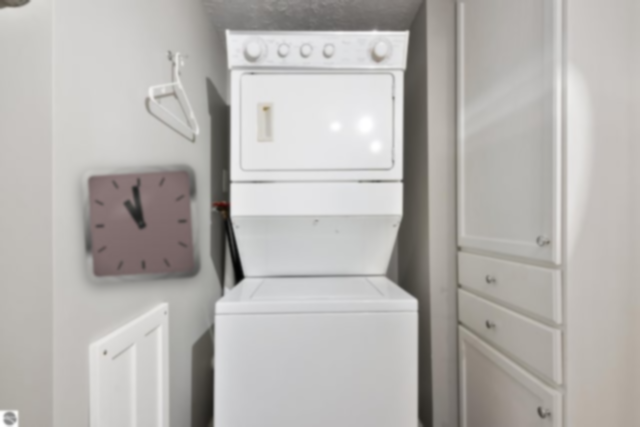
10,59
